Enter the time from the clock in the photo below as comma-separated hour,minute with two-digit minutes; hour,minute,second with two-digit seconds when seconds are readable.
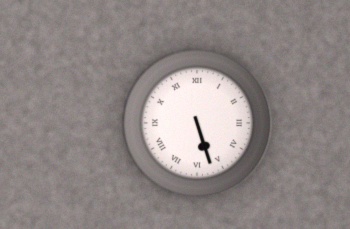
5,27
